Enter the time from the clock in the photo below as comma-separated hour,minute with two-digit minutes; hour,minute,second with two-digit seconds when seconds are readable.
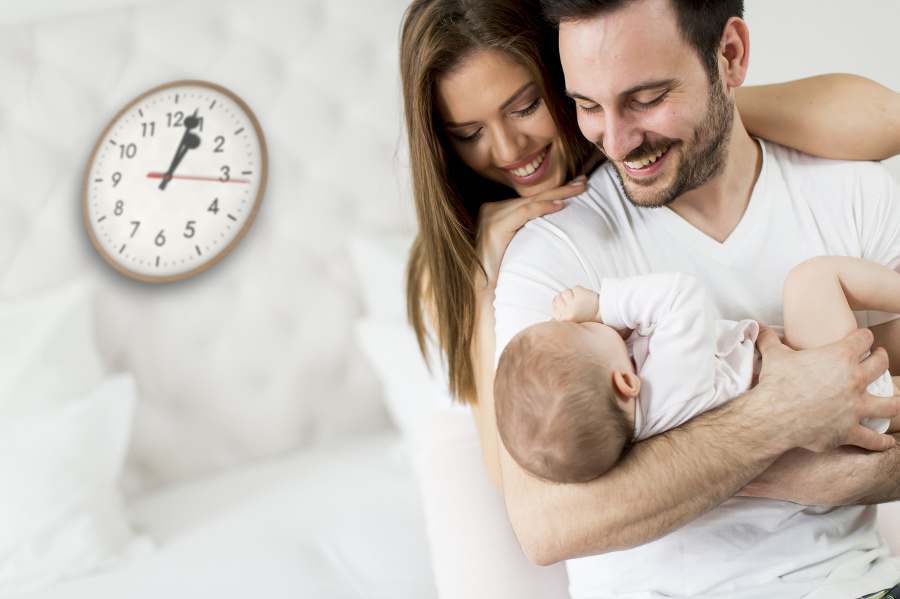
1,03,16
